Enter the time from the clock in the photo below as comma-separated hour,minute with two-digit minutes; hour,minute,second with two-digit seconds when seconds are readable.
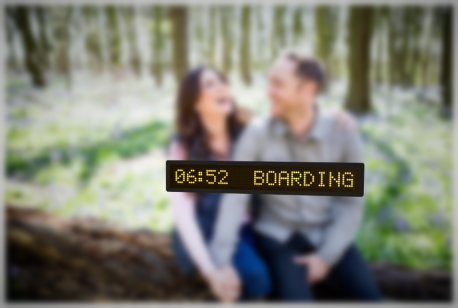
6,52
